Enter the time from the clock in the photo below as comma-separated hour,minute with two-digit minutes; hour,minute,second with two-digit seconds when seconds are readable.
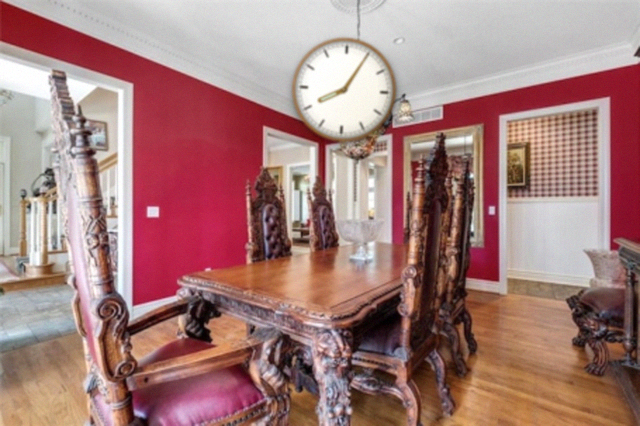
8,05
